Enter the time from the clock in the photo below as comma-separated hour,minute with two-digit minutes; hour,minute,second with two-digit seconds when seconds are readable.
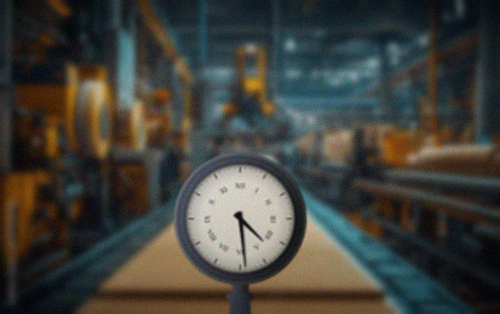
4,29
